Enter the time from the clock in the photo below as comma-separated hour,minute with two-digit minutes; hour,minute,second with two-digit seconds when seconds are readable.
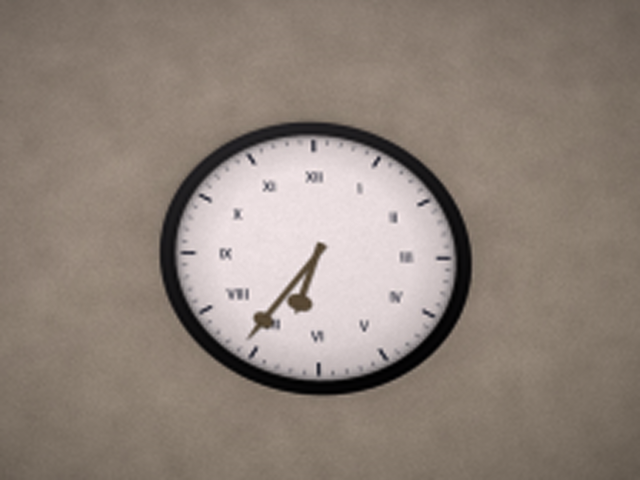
6,36
